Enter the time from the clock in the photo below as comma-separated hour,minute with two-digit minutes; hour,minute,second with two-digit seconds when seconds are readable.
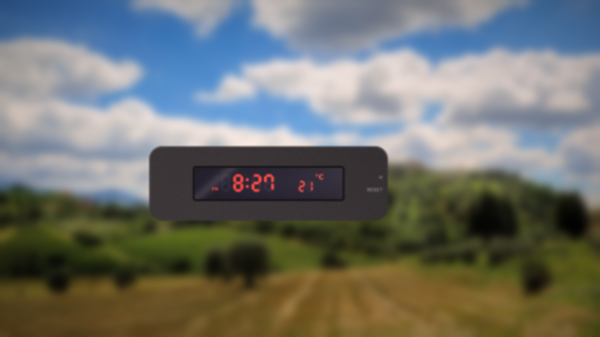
8,27
